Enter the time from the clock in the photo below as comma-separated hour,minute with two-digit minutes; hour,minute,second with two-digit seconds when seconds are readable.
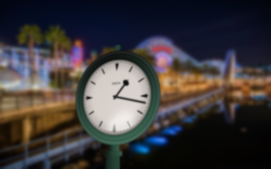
1,17
